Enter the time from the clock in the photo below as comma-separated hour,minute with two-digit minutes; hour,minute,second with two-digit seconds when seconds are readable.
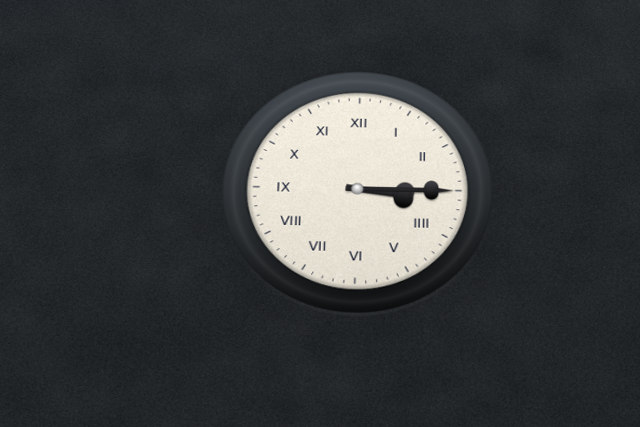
3,15
